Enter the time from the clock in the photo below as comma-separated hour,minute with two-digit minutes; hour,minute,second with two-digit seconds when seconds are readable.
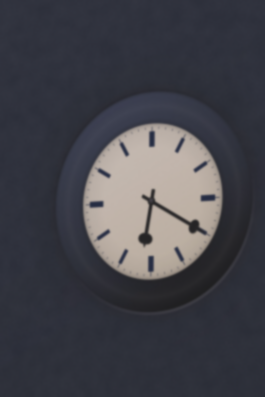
6,20
